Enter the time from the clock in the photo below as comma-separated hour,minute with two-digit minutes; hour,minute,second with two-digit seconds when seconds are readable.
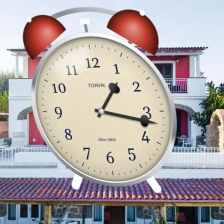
1,17
